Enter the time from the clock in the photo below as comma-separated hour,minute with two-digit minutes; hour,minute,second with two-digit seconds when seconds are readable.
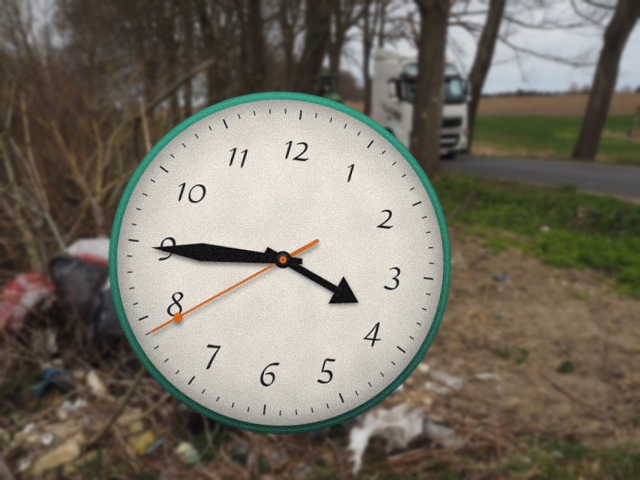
3,44,39
